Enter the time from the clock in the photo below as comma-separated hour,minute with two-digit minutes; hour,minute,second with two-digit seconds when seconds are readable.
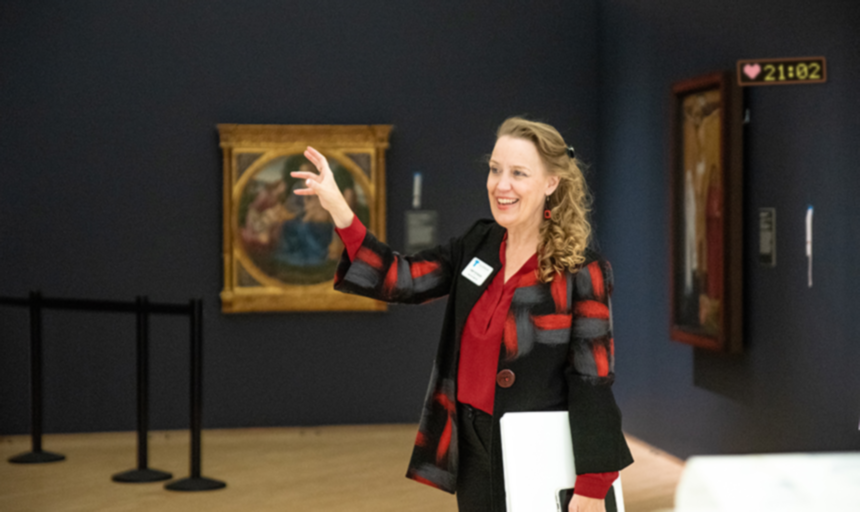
21,02
